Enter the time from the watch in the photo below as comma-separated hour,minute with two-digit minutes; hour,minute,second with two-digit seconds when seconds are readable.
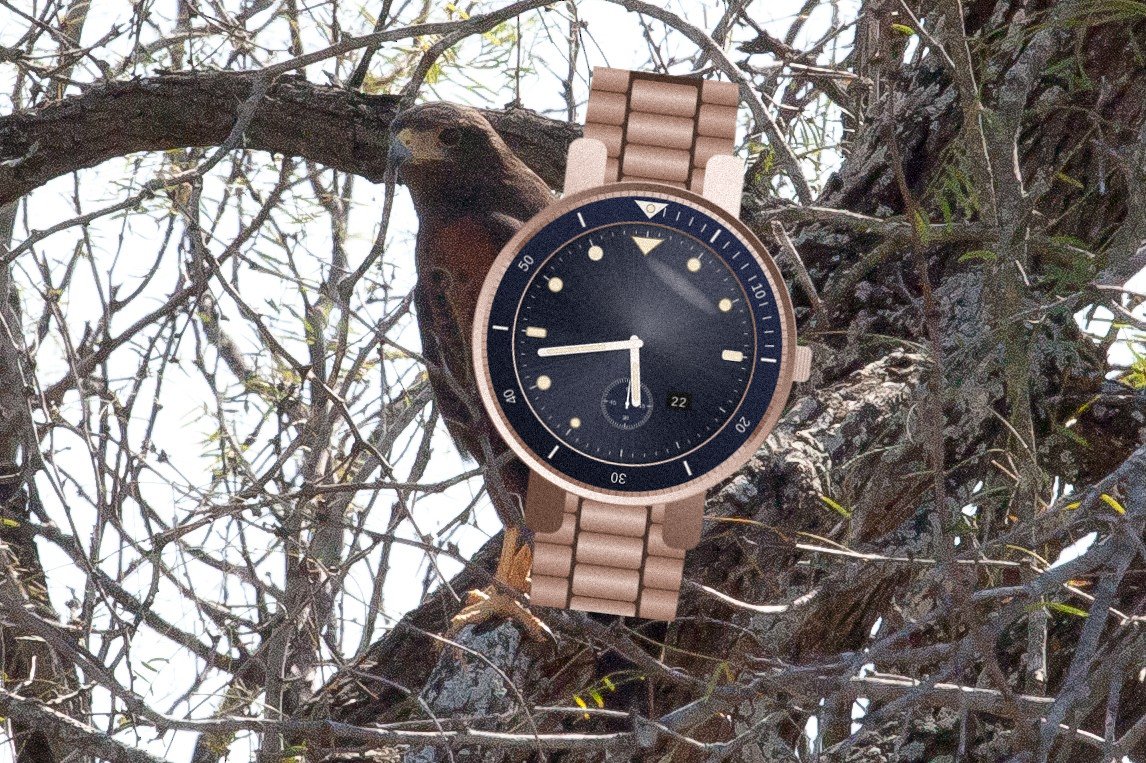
5,43
